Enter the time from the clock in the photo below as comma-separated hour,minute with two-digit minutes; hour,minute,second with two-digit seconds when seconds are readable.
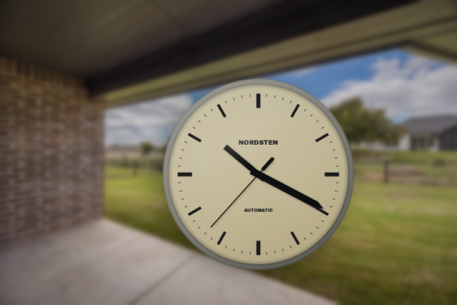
10,19,37
